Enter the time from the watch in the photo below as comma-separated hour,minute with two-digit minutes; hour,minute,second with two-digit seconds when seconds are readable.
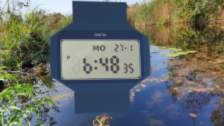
6,48,35
